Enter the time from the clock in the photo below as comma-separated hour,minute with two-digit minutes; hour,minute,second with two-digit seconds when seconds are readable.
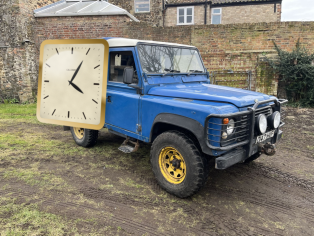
4,05
